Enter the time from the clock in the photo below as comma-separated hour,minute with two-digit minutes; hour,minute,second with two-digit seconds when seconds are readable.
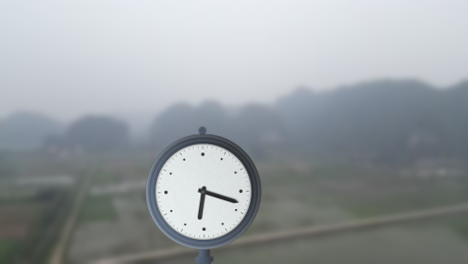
6,18
